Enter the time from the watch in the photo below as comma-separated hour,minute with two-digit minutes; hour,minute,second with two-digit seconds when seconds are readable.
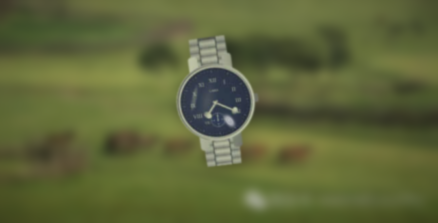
7,20
